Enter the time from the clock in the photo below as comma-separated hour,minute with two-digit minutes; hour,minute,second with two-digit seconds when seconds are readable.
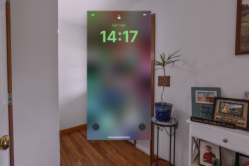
14,17
